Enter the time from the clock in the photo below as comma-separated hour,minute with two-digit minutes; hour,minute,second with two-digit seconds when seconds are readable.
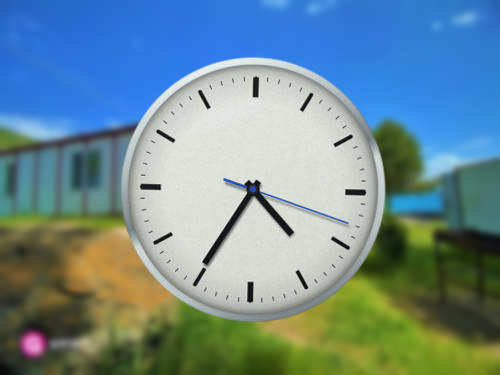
4,35,18
